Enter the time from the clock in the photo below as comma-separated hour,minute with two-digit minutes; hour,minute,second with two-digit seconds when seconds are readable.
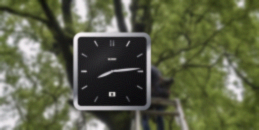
8,14
